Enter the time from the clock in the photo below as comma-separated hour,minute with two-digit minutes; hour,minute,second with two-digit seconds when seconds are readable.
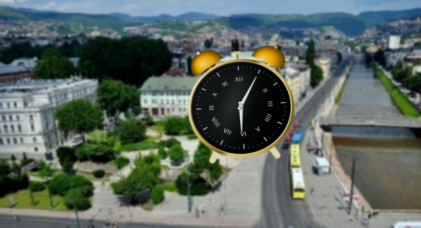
6,05
